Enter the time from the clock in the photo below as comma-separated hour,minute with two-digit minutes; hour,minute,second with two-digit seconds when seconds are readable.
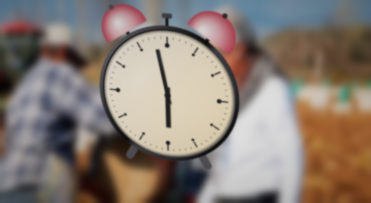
5,58
